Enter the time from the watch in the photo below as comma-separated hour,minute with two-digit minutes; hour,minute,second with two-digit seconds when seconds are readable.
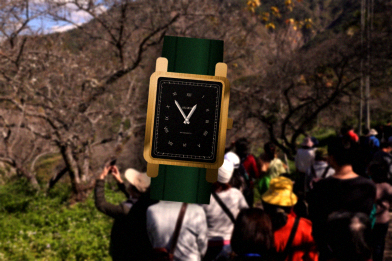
12,54
